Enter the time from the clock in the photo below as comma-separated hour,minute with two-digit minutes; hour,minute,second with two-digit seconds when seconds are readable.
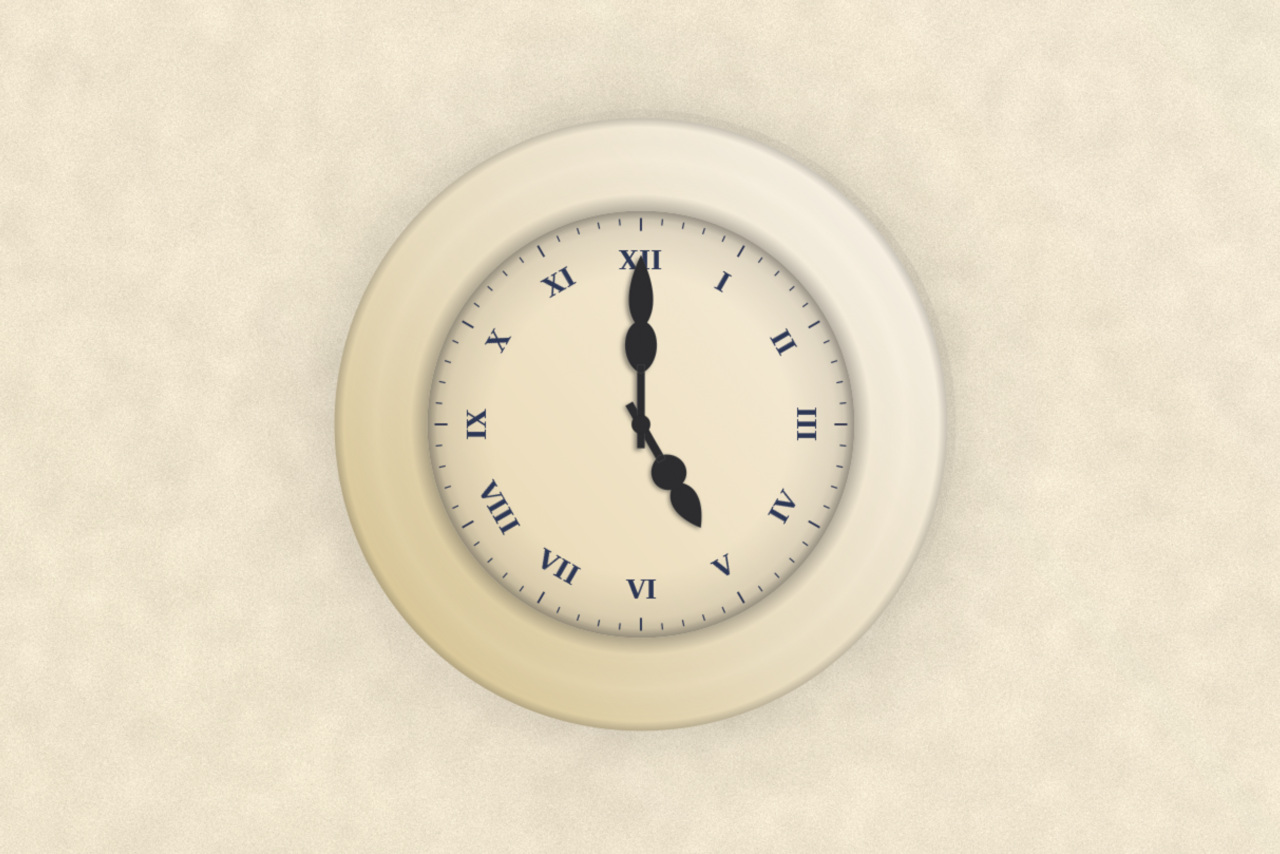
5,00
